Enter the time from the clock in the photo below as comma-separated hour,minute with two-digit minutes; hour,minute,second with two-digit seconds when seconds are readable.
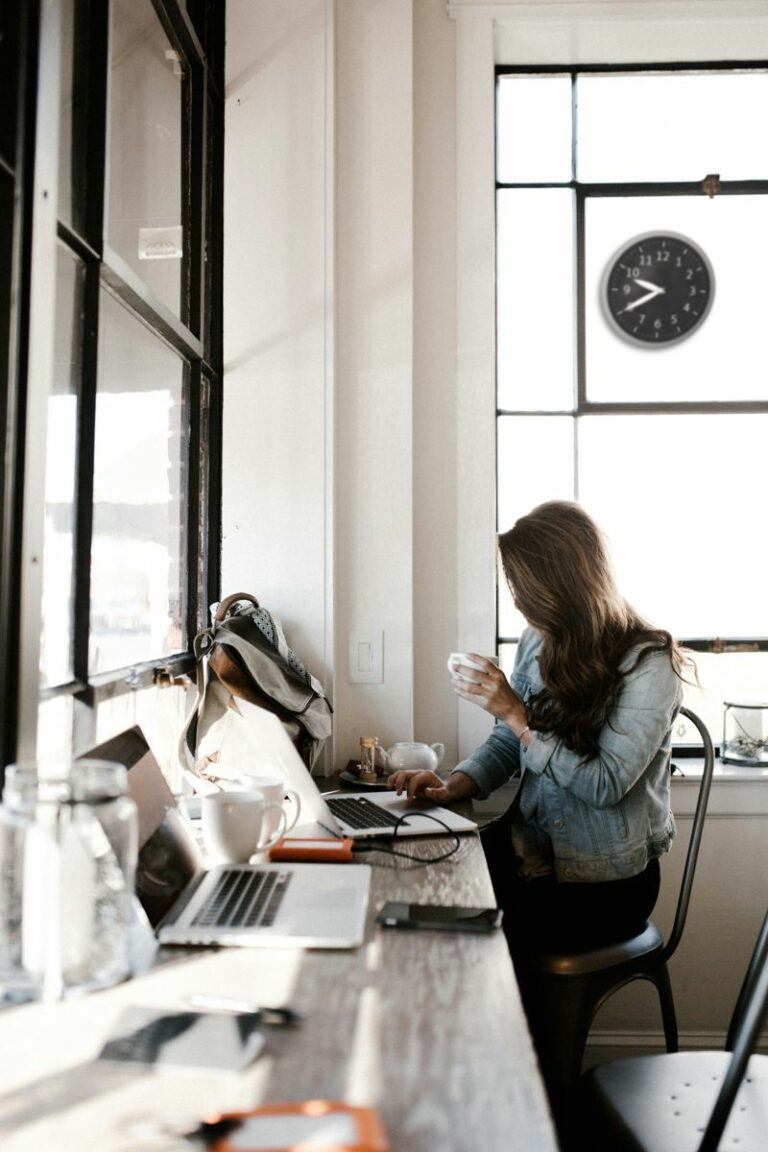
9,40
